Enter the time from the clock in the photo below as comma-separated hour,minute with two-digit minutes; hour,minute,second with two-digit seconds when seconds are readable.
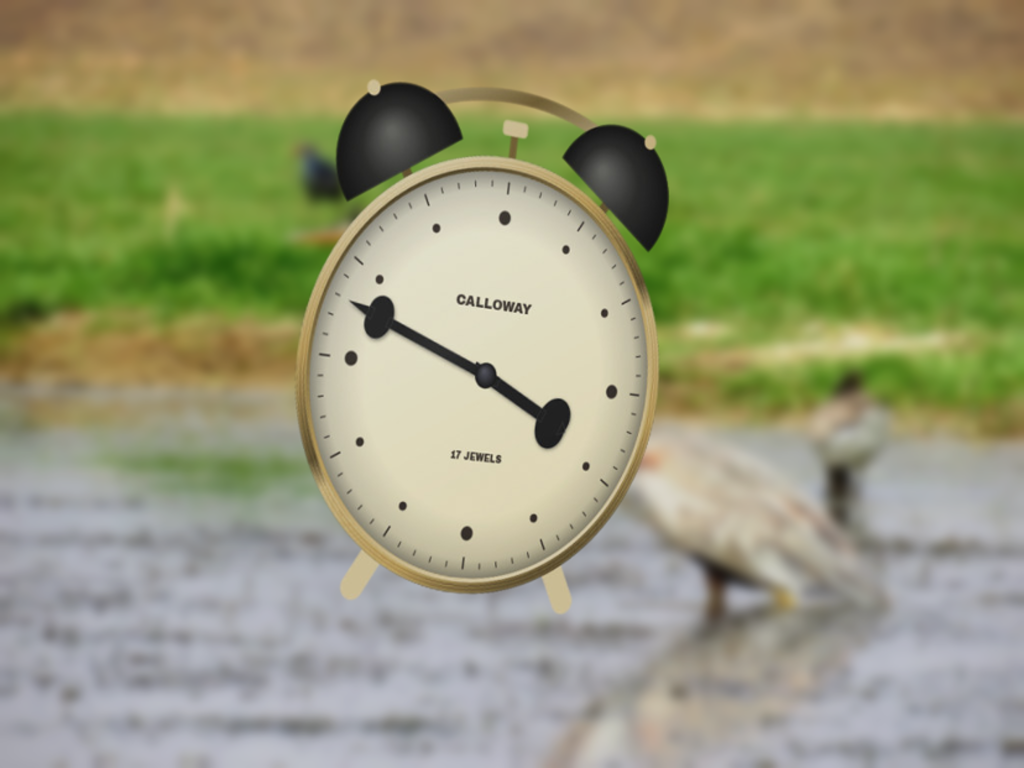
3,48
